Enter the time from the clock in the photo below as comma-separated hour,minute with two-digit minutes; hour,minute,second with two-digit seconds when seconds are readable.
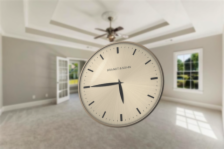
5,45
